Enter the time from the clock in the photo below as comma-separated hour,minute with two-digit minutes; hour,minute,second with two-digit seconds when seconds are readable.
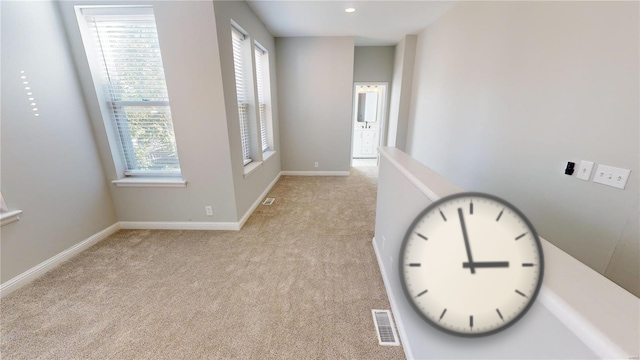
2,58
